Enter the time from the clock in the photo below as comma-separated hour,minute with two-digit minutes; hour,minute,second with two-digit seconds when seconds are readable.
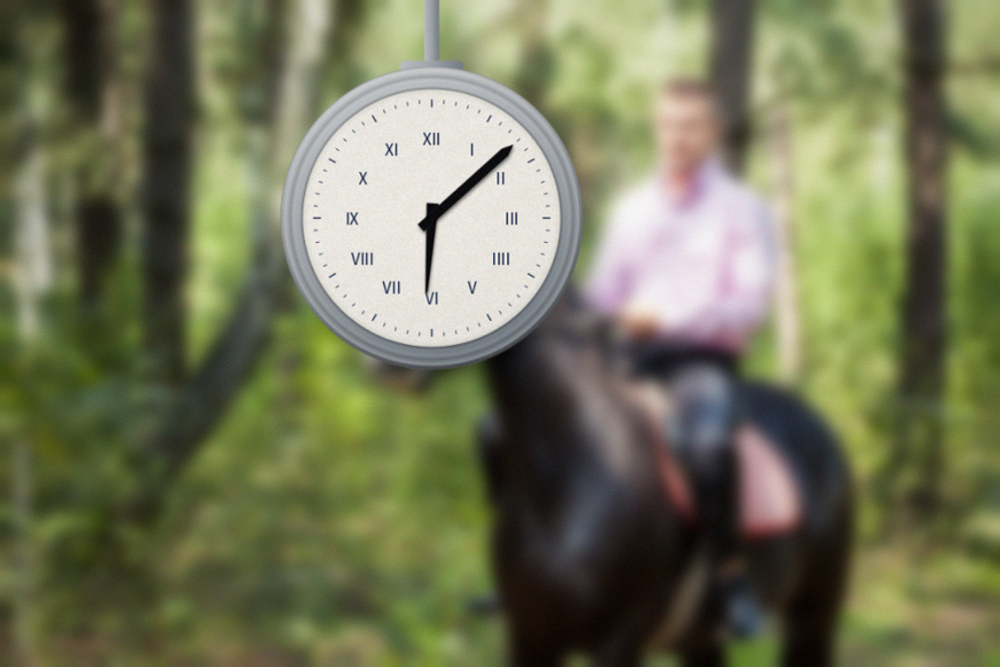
6,08
